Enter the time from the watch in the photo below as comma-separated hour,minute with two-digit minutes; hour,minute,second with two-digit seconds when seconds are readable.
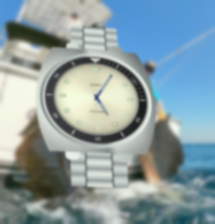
5,05
